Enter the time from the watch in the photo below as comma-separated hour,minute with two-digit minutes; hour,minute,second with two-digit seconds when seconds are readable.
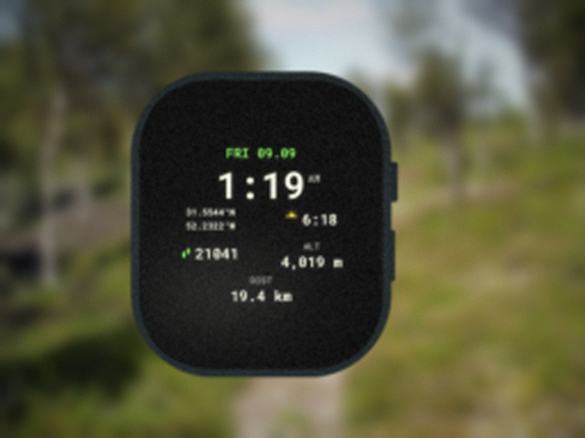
1,19
